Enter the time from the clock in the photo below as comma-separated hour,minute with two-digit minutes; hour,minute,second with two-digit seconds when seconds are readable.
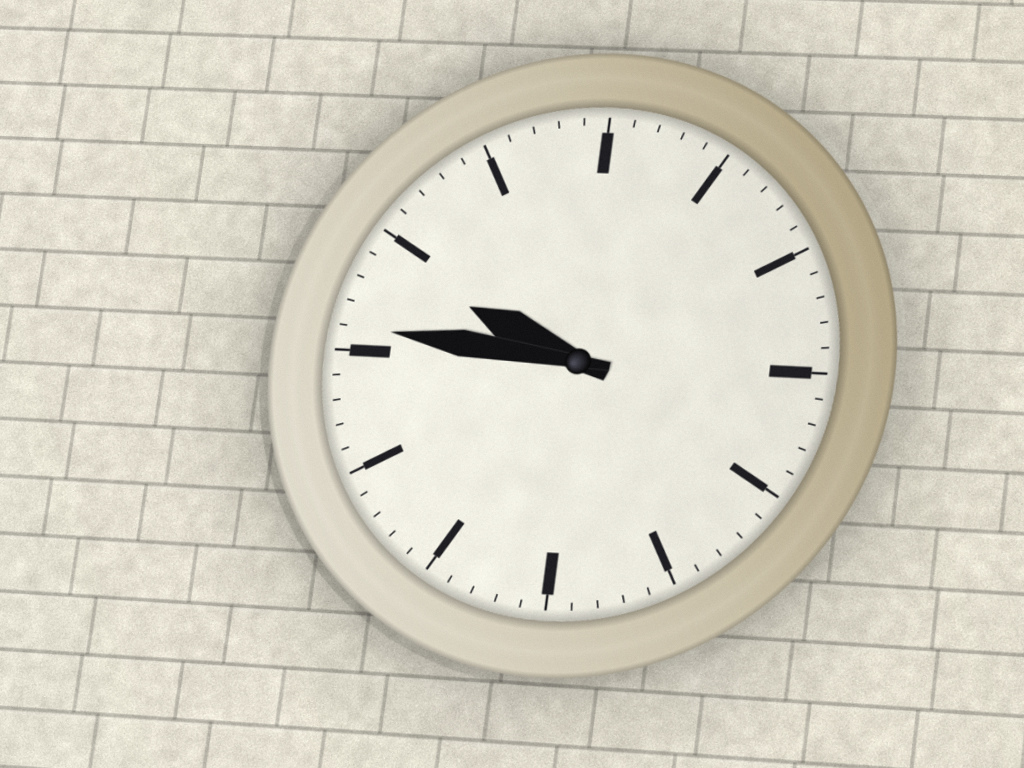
9,46
